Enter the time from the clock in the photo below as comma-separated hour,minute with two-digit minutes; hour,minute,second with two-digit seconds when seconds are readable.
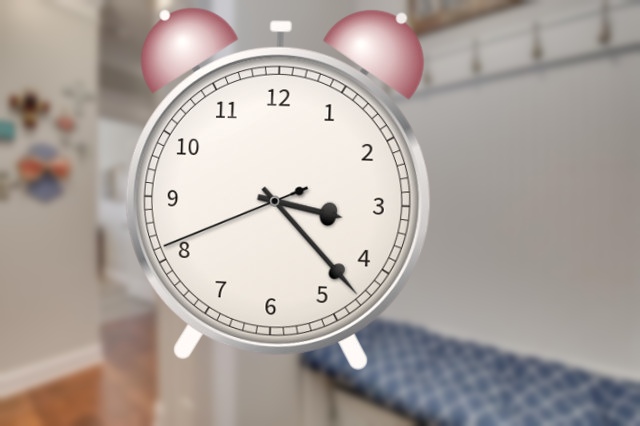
3,22,41
